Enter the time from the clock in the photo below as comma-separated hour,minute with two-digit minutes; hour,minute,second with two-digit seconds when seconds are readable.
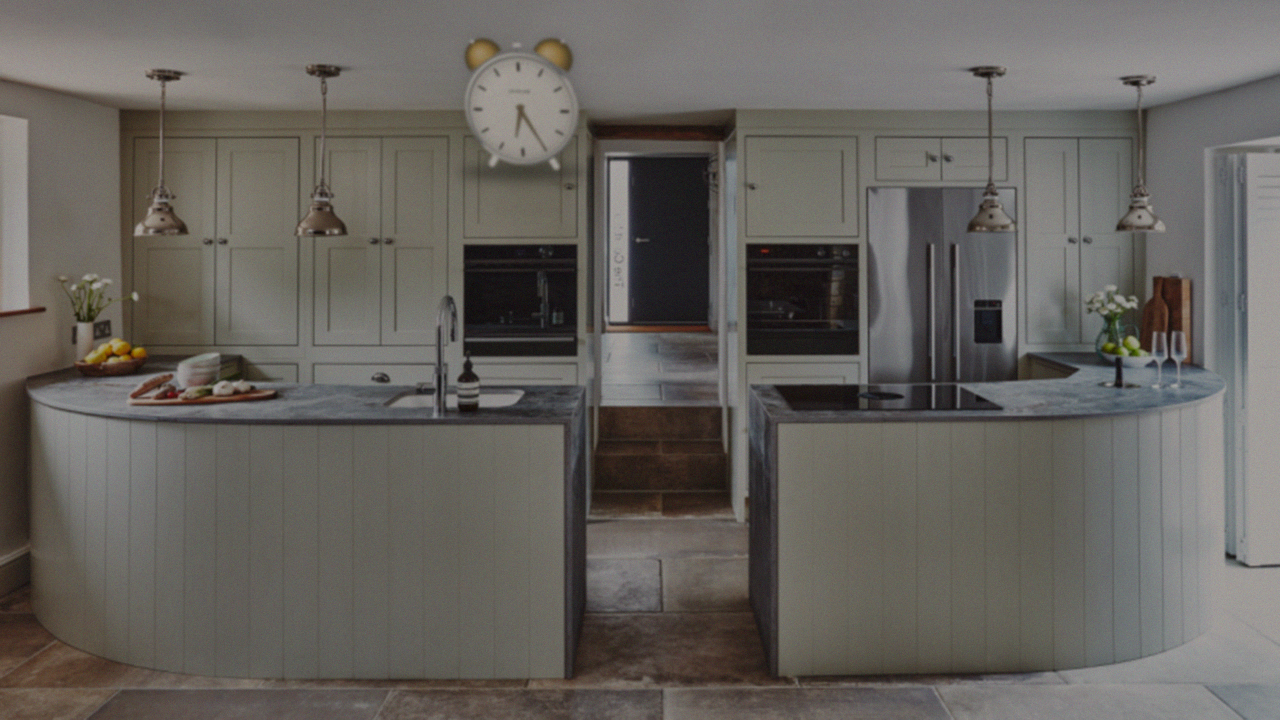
6,25
